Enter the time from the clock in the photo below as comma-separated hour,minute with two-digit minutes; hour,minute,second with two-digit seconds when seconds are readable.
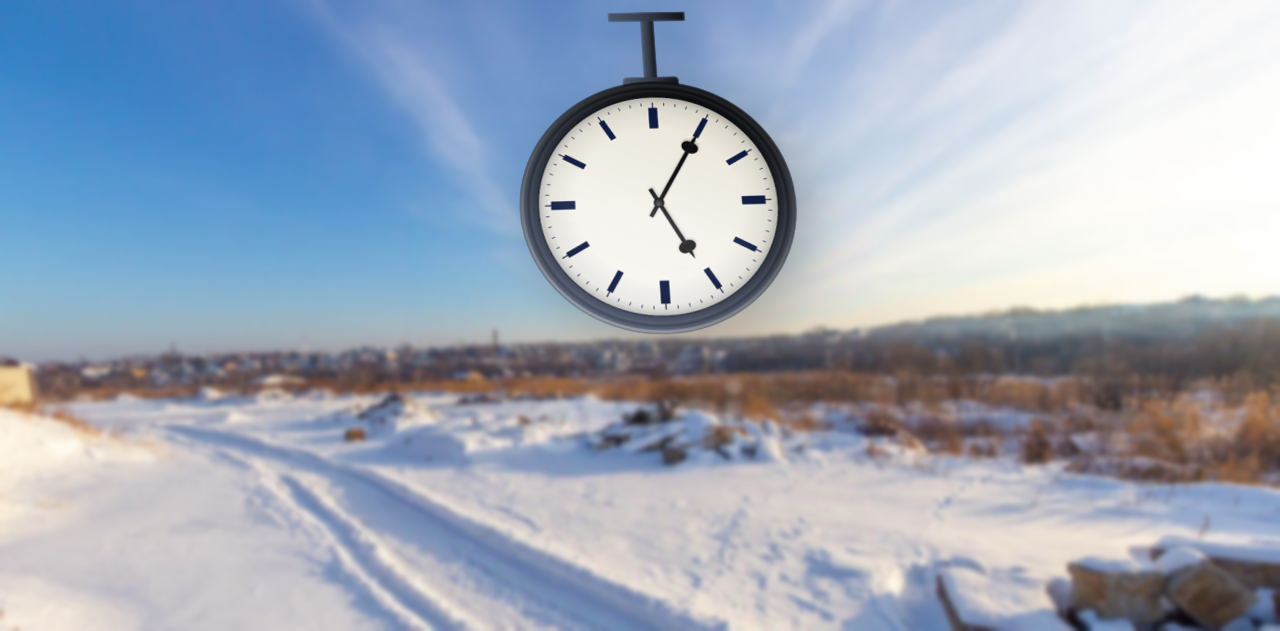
5,05
